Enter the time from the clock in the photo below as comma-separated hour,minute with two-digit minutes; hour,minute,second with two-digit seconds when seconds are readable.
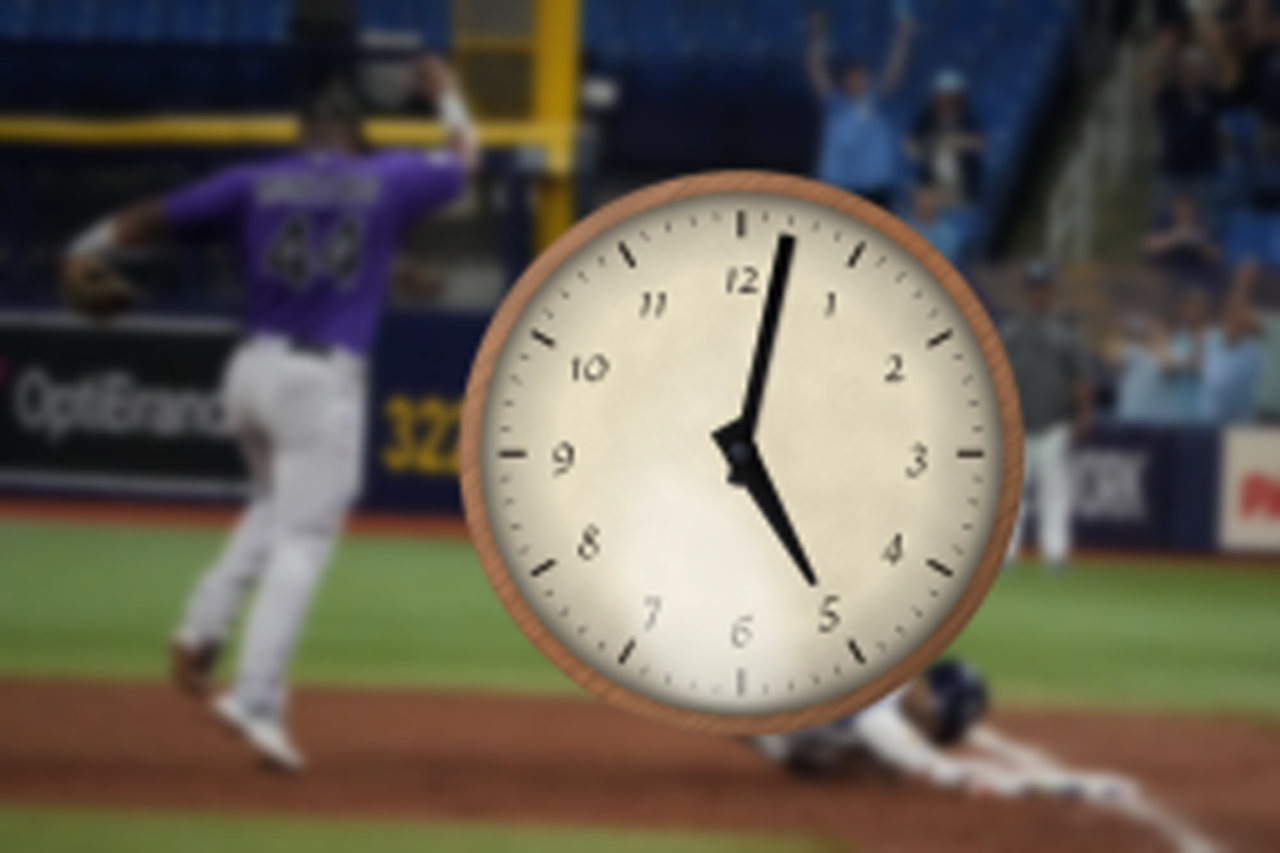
5,02
